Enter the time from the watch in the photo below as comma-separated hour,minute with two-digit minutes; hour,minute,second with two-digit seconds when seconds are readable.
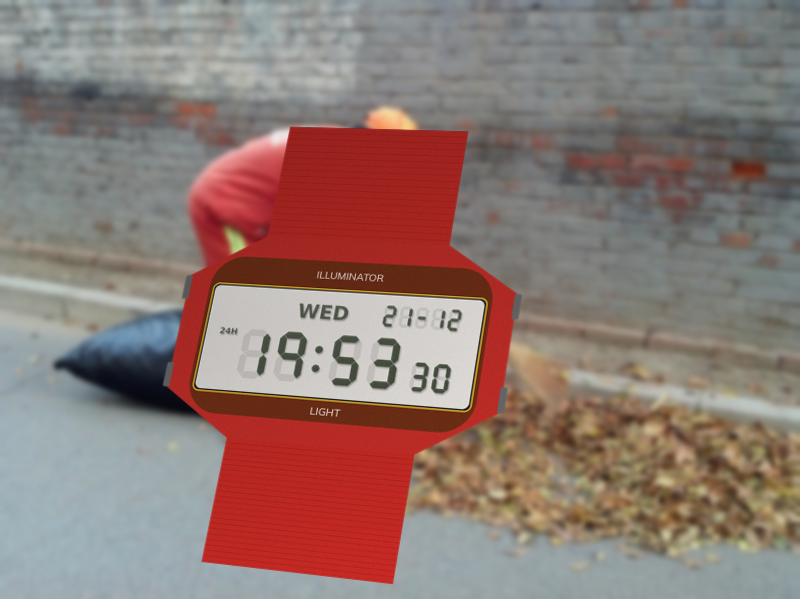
19,53,30
